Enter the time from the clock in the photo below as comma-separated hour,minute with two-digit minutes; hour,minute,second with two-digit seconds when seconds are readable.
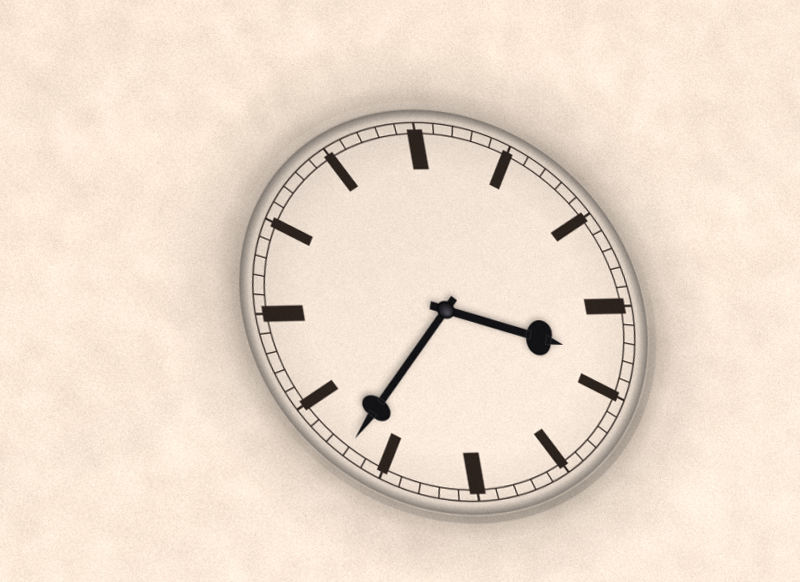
3,37
